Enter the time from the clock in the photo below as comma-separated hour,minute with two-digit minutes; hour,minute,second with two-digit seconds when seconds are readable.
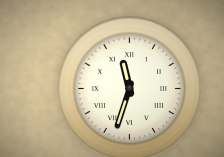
11,33
